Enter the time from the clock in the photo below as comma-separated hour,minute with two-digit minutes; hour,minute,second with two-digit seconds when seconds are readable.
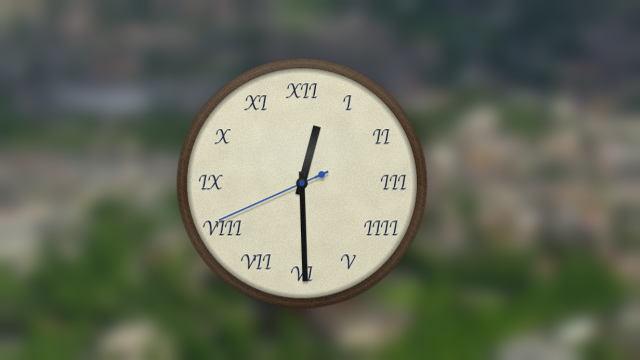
12,29,41
